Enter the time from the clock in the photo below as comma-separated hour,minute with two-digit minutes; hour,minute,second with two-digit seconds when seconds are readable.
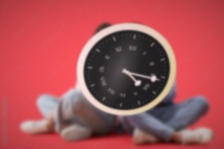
4,16
